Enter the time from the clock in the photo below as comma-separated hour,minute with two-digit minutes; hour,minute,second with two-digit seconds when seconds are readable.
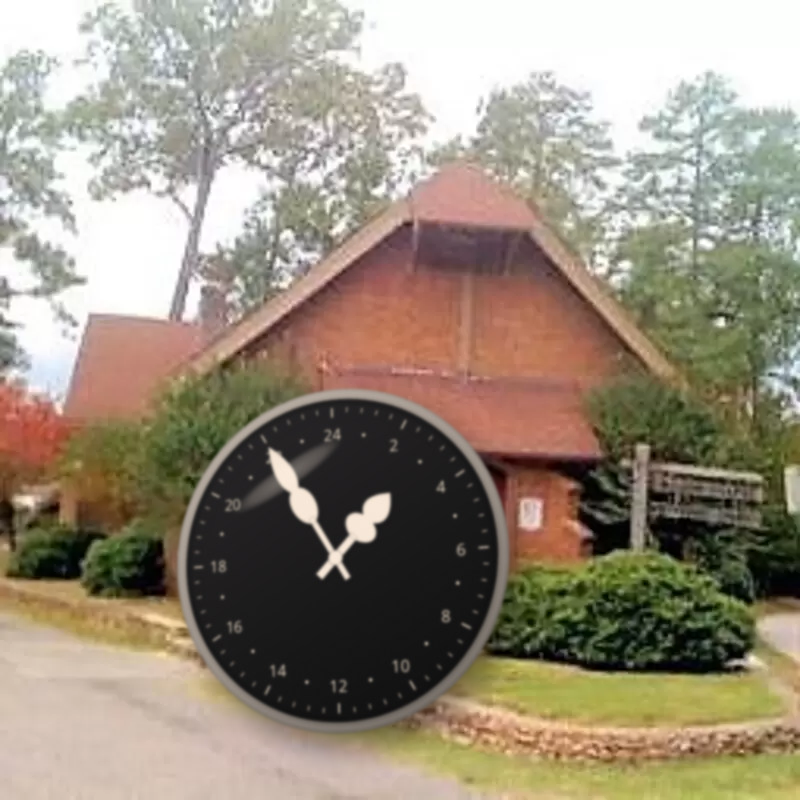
2,55
